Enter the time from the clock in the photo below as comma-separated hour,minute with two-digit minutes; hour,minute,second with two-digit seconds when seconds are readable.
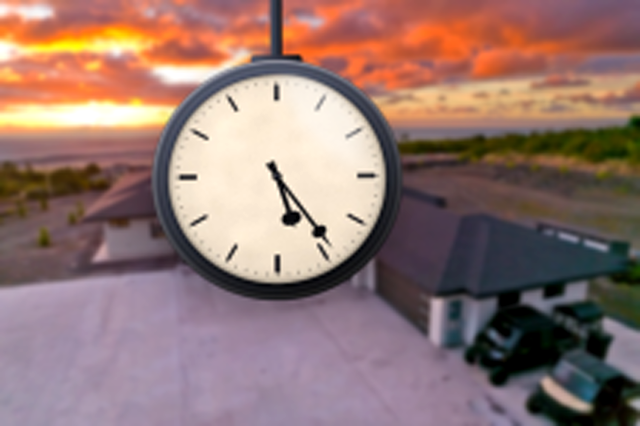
5,24
